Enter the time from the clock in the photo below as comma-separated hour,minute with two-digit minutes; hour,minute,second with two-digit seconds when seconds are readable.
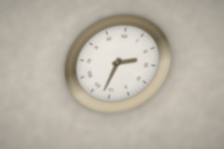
2,32
